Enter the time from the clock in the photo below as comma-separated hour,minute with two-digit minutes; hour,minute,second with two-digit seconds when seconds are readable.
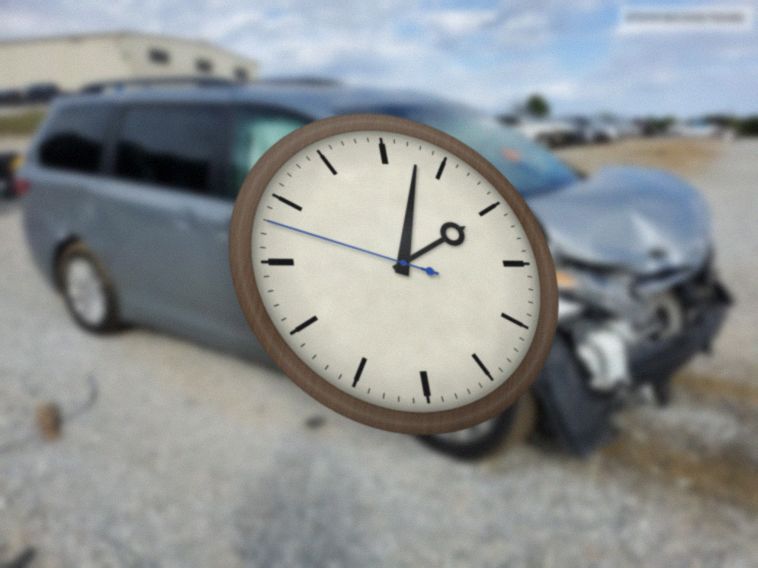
2,02,48
